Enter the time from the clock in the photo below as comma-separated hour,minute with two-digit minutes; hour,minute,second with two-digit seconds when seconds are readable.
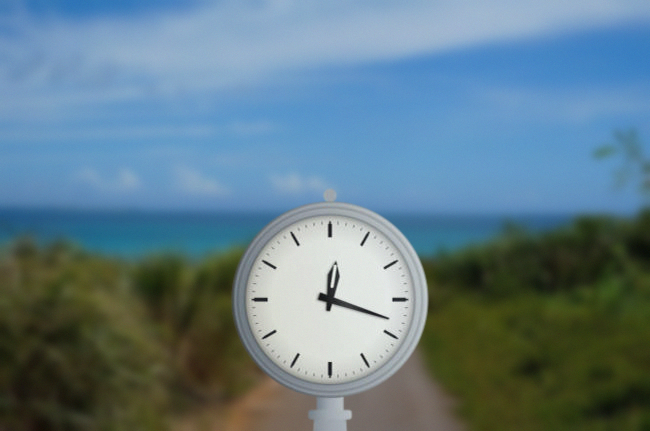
12,18
